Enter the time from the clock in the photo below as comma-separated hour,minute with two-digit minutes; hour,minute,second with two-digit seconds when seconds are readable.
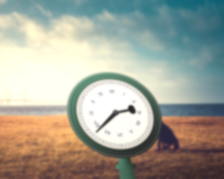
2,38
